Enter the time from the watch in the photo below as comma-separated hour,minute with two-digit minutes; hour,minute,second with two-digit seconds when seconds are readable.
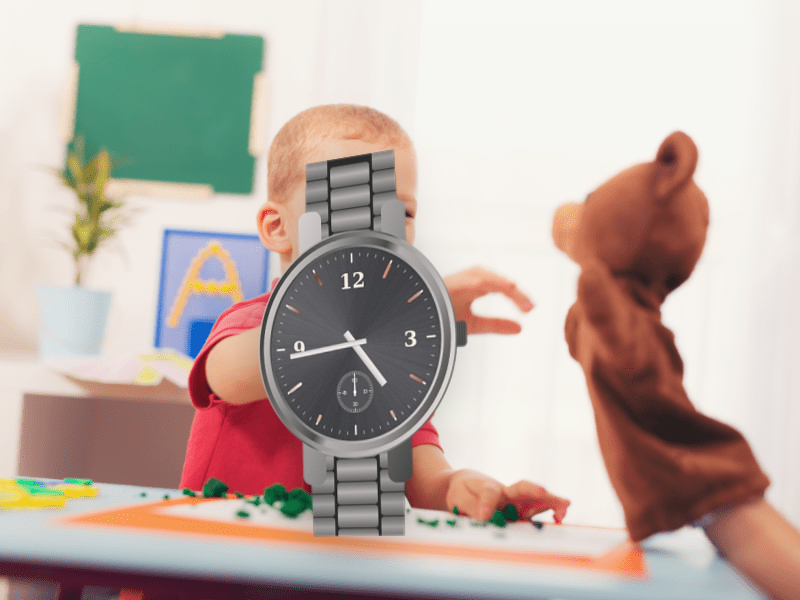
4,44
